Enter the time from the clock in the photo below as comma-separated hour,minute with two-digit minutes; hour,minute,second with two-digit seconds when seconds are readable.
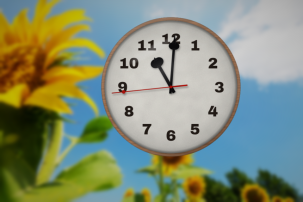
11,00,44
